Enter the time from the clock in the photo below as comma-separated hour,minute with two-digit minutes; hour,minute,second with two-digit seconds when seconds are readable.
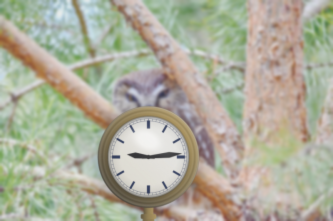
9,14
